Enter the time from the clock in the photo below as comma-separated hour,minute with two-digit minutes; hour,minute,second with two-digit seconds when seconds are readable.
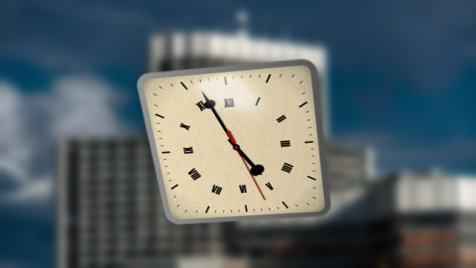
4,56,27
